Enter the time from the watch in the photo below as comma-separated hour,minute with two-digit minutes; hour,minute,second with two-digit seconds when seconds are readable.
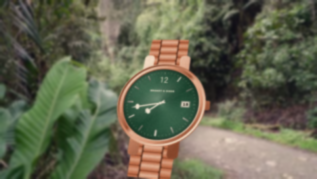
7,43
